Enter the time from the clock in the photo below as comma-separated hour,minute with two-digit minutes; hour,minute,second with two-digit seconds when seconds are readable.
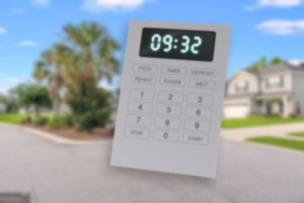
9,32
